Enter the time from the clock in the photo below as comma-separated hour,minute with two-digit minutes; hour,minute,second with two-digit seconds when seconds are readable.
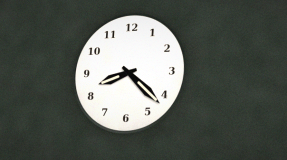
8,22
